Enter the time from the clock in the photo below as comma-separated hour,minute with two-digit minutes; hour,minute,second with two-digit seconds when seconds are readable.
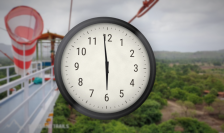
5,59
